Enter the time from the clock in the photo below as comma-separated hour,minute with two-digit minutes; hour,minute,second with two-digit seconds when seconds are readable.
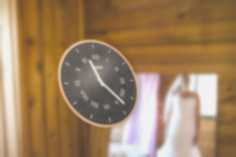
11,23
